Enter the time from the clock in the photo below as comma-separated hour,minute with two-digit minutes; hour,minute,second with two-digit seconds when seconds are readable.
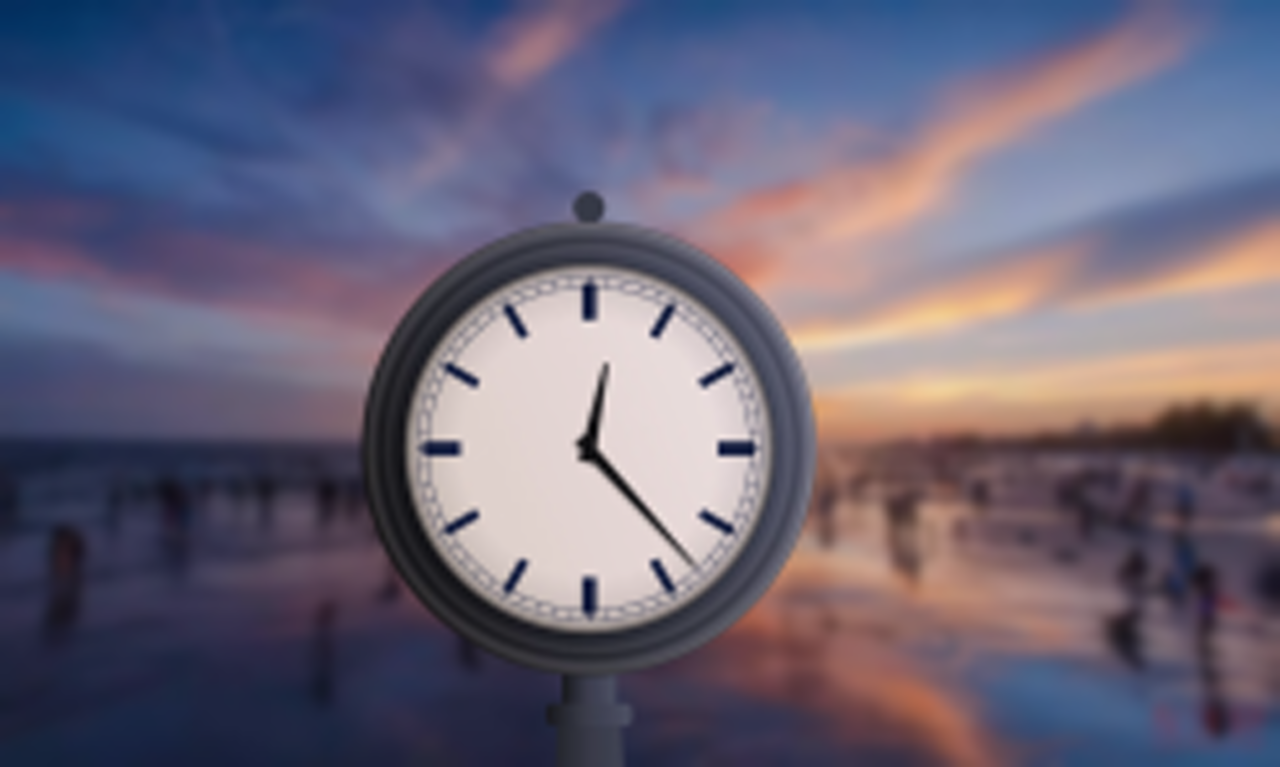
12,23
